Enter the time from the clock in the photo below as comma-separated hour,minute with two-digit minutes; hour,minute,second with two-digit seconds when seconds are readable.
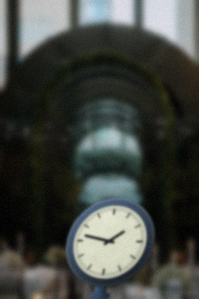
1,47
